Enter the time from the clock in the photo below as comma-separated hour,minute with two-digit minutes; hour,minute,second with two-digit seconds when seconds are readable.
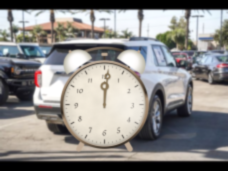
12,01
